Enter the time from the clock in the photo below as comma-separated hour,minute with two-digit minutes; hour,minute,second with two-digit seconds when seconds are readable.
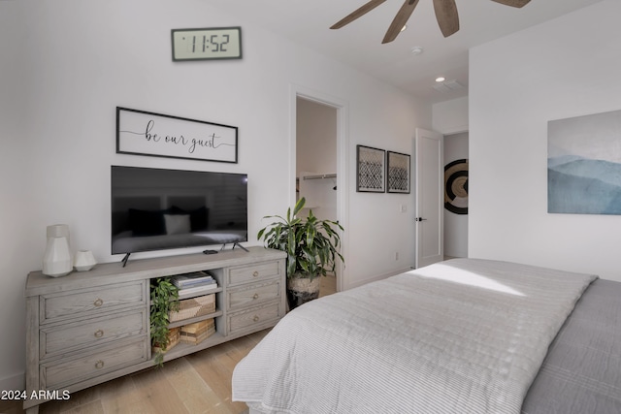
11,52
